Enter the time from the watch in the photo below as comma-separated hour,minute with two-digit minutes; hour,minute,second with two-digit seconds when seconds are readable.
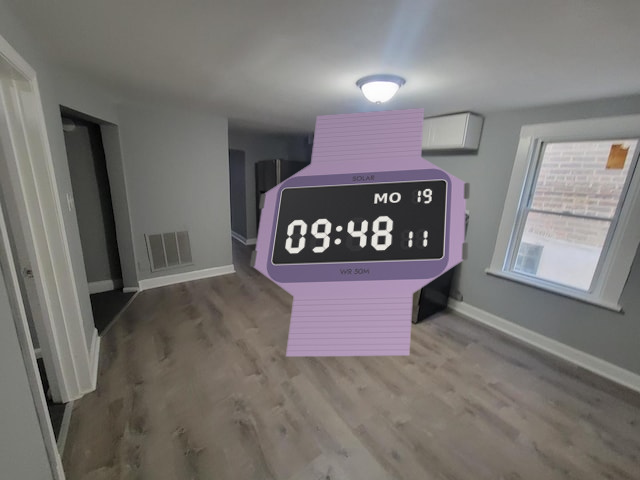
9,48,11
